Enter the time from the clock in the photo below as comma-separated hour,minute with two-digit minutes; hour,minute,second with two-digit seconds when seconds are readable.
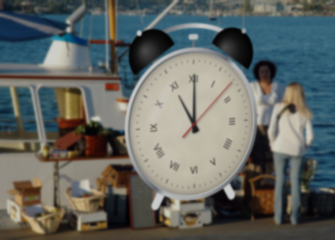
11,00,08
